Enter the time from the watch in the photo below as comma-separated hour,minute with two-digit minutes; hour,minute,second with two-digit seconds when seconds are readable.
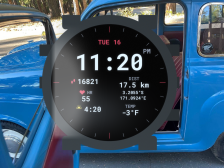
11,20
